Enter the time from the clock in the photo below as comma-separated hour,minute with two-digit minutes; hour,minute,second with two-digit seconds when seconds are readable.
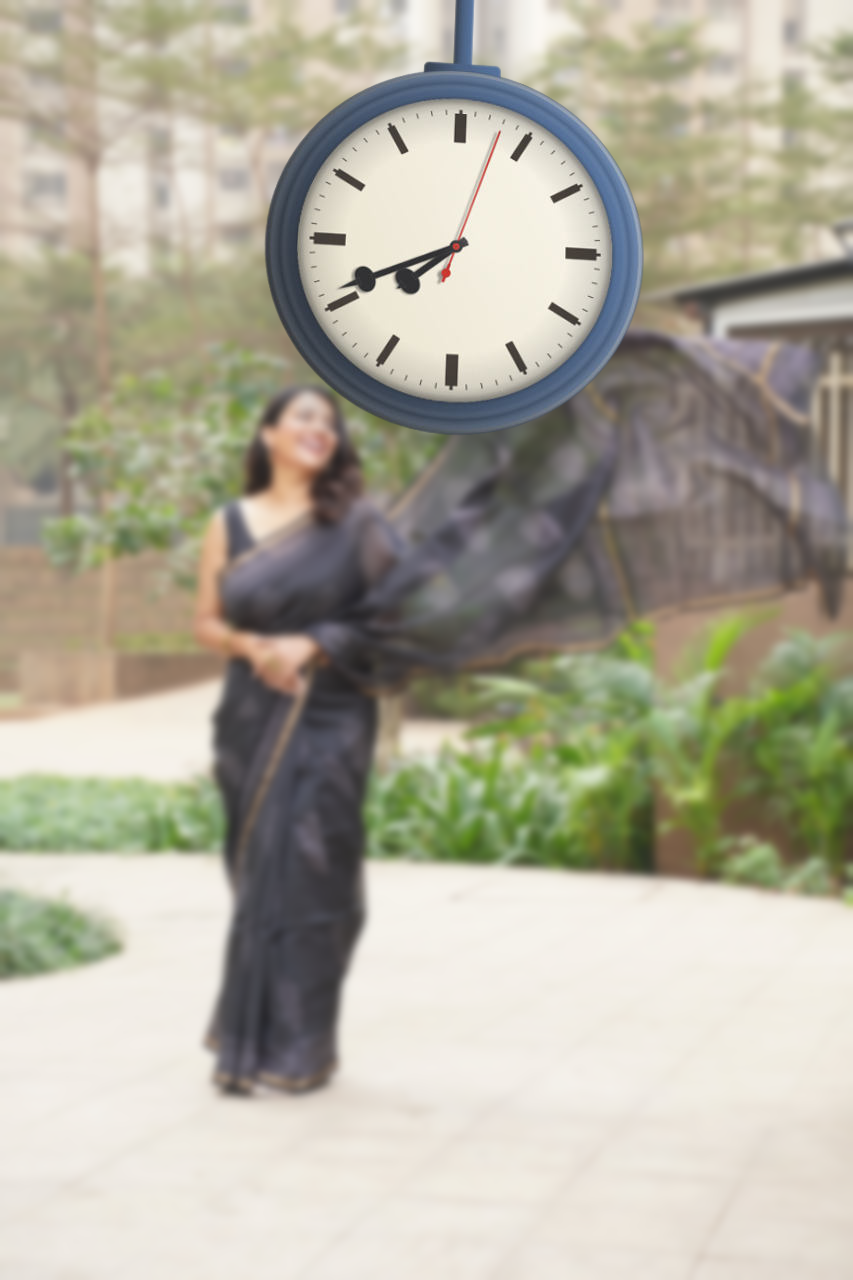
7,41,03
